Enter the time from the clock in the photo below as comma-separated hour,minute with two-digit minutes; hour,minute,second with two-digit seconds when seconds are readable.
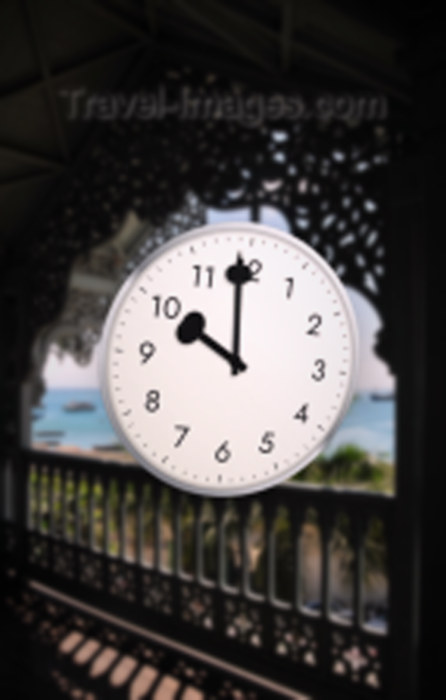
9,59
